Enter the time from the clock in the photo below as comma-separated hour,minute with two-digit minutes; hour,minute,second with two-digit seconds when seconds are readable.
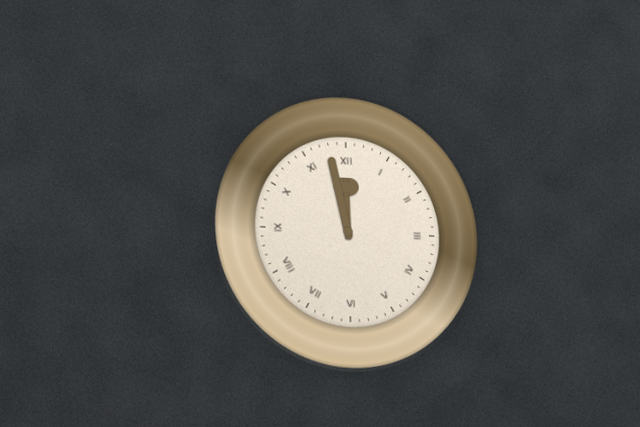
11,58
